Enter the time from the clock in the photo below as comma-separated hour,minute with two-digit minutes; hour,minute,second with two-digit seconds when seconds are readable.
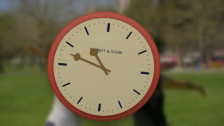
10,48
